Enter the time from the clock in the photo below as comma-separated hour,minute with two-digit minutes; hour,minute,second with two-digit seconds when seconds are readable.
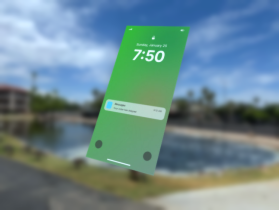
7,50
